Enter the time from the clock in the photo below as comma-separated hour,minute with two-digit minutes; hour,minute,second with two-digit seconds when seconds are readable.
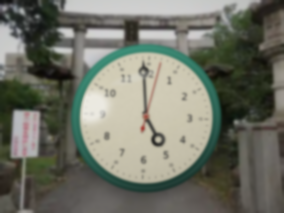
4,59,02
